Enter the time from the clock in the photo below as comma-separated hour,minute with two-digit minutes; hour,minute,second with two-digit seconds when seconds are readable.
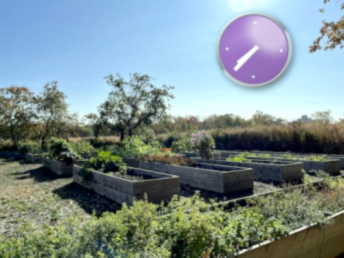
7,37
